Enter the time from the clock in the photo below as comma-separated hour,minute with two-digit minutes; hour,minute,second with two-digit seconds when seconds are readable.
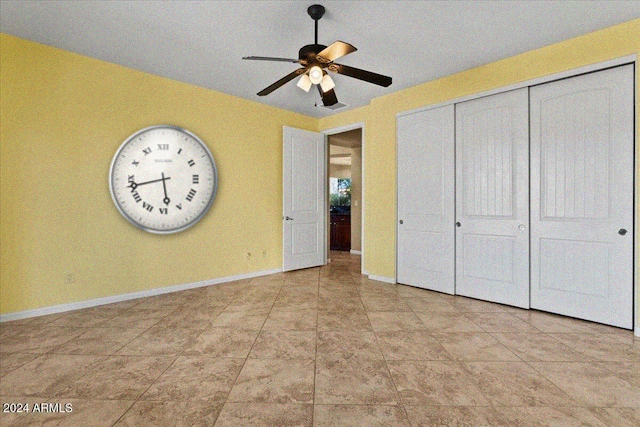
5,43
